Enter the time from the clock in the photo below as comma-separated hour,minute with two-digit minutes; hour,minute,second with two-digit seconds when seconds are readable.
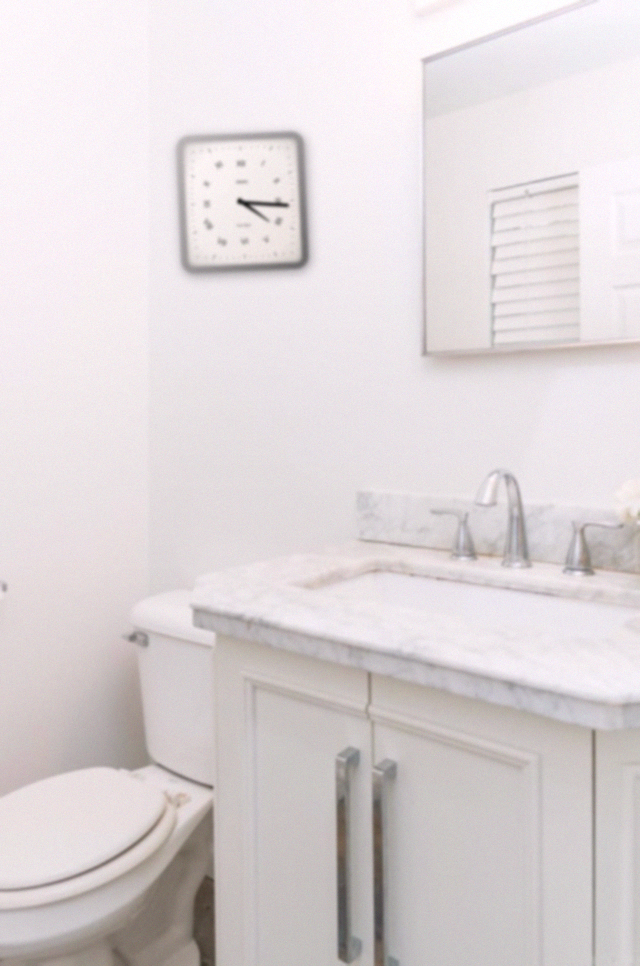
4,16
